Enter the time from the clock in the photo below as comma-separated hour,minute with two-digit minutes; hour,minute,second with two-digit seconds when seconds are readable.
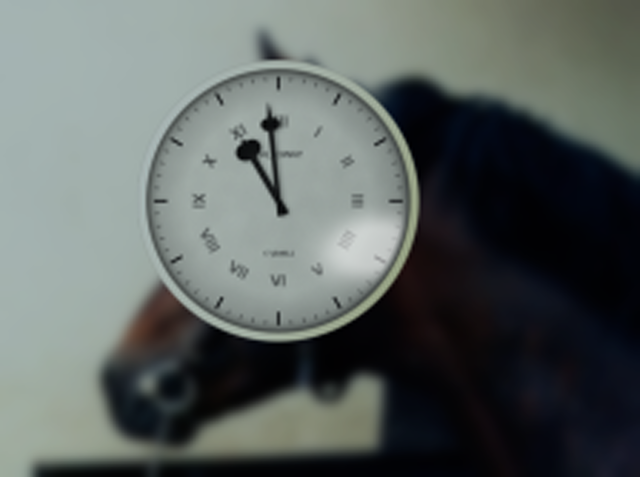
10,59
